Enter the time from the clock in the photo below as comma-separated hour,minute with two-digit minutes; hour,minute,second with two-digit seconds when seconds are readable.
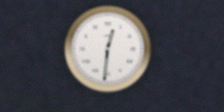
12,31
